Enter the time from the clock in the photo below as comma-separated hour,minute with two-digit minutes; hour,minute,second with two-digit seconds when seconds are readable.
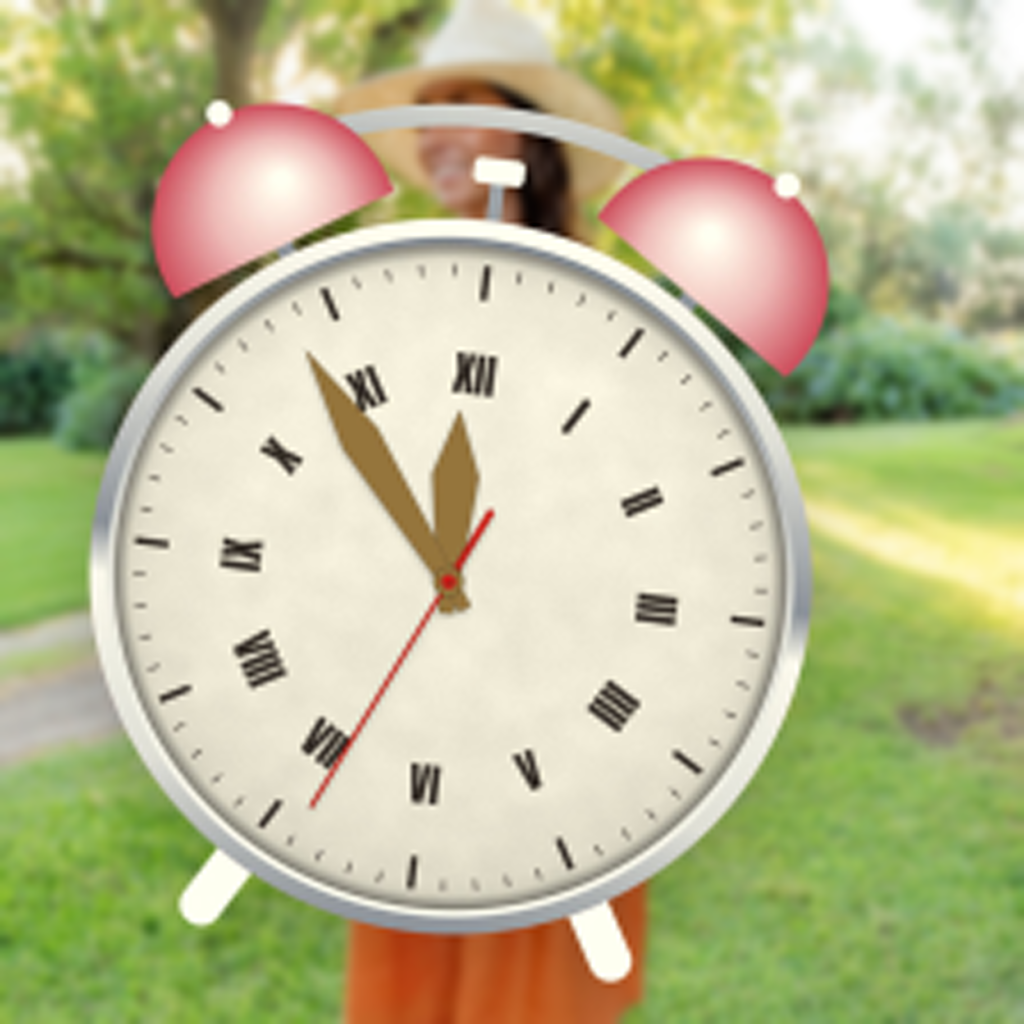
11,53,34
